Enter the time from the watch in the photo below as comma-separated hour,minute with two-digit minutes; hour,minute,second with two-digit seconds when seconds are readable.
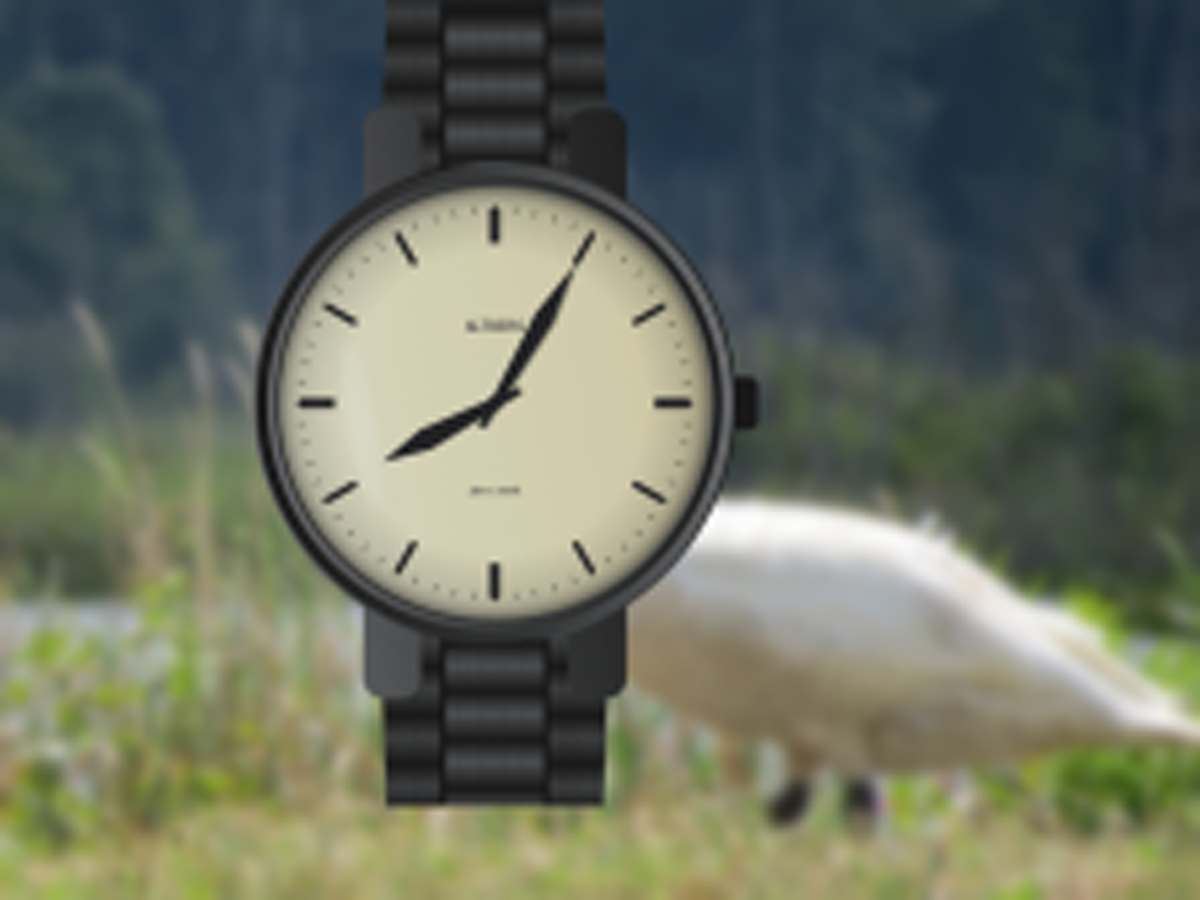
8,05
